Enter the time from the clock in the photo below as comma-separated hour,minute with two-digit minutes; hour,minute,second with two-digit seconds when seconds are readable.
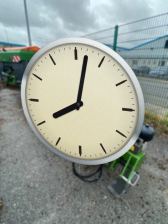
8,02
